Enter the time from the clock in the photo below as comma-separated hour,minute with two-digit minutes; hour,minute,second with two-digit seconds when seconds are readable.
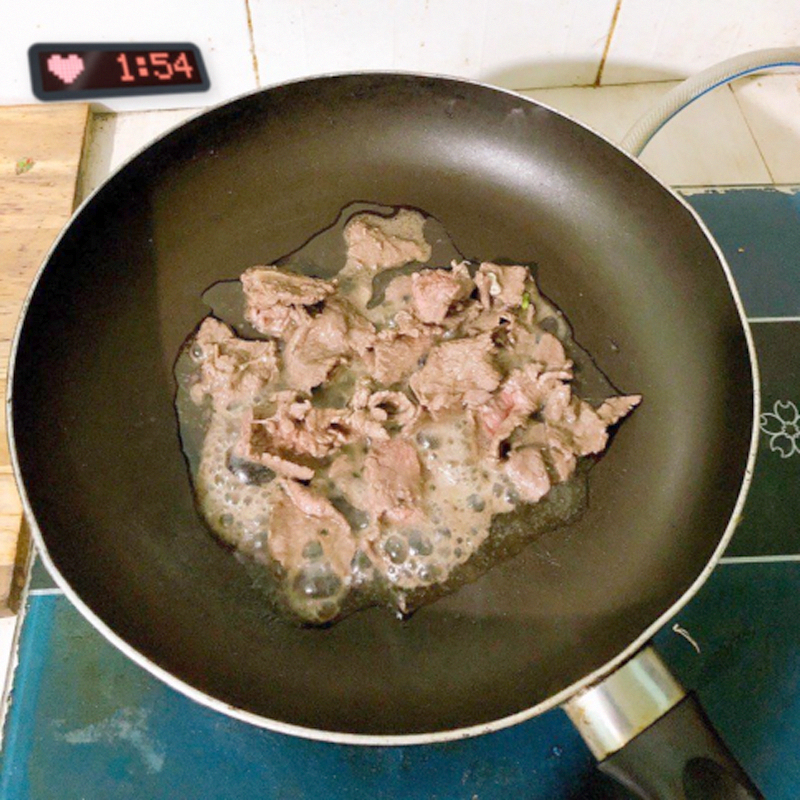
1,54
